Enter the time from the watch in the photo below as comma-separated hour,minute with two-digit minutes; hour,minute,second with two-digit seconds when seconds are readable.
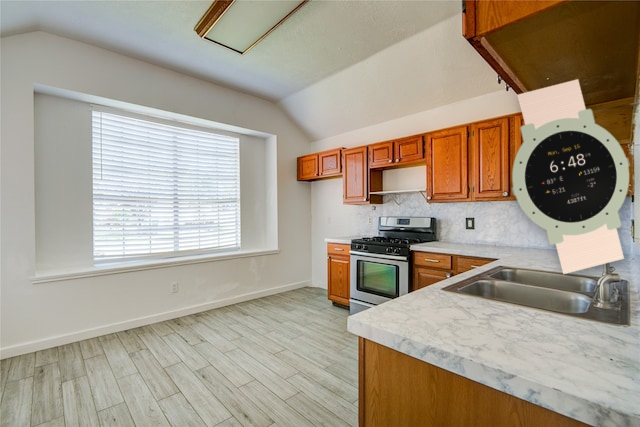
6,48
